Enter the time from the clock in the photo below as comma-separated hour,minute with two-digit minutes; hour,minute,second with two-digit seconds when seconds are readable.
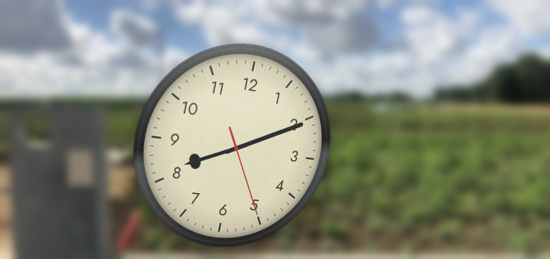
8,10,25
